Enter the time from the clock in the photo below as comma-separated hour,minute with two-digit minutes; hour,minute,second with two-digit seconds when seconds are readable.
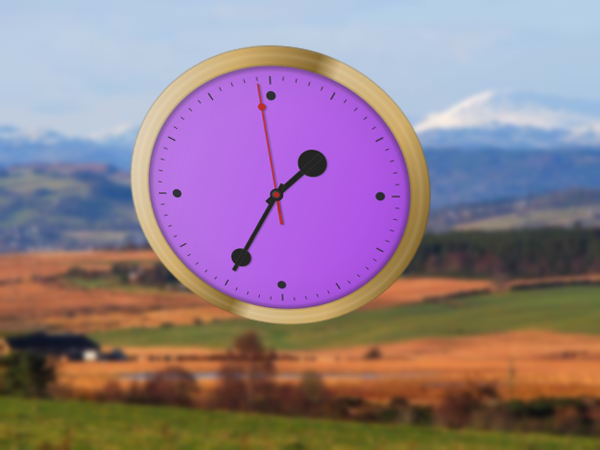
1,34,59
